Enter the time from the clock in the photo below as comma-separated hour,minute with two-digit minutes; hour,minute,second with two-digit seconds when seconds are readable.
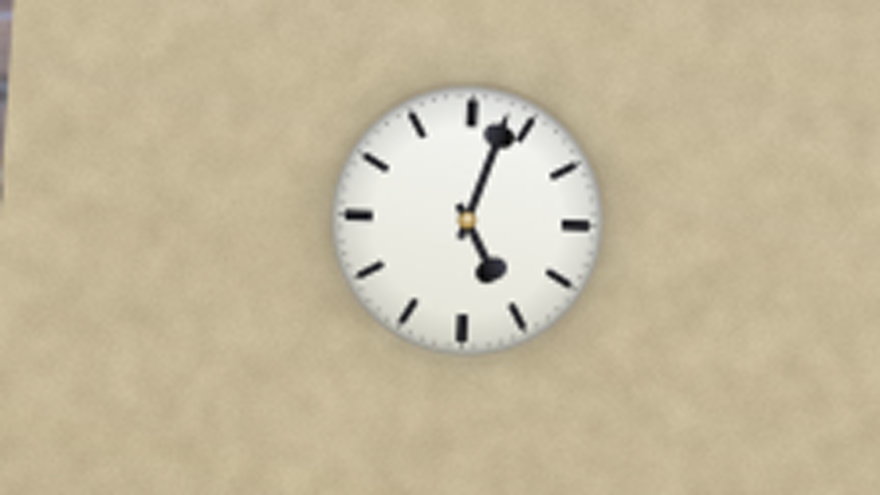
5,03
